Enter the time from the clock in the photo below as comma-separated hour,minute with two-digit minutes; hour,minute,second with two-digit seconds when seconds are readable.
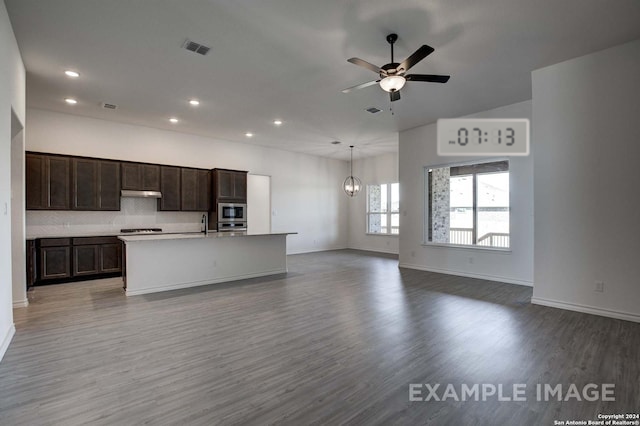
7,13
